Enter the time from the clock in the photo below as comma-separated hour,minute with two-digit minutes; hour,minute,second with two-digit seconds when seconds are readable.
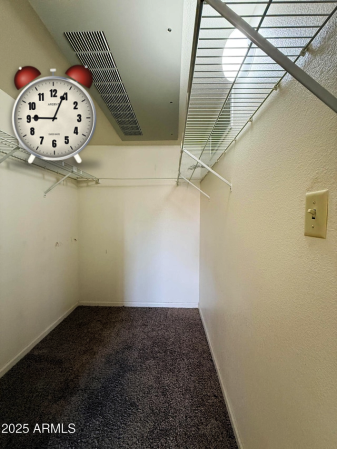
9,04
